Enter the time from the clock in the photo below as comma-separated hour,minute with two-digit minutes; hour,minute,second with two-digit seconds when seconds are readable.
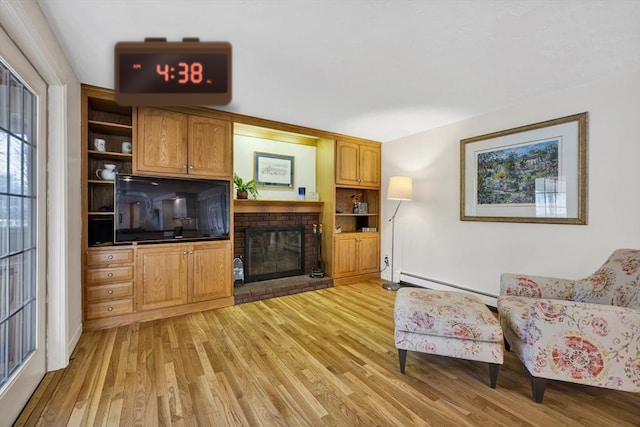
4,38
